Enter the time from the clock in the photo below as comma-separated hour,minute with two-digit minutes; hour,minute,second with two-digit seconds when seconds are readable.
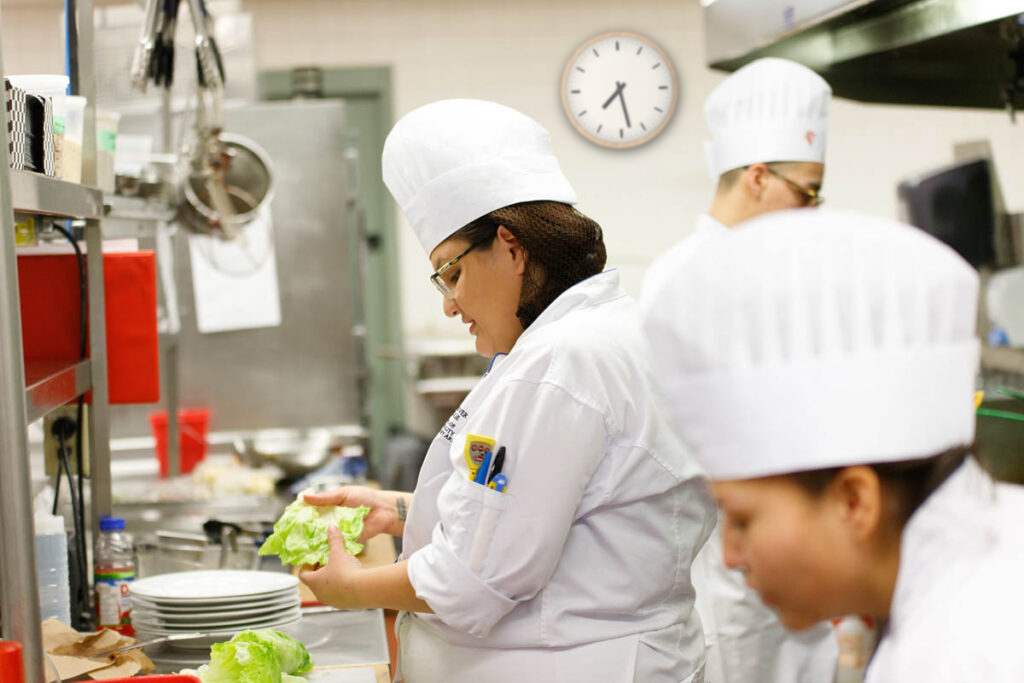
7,28
